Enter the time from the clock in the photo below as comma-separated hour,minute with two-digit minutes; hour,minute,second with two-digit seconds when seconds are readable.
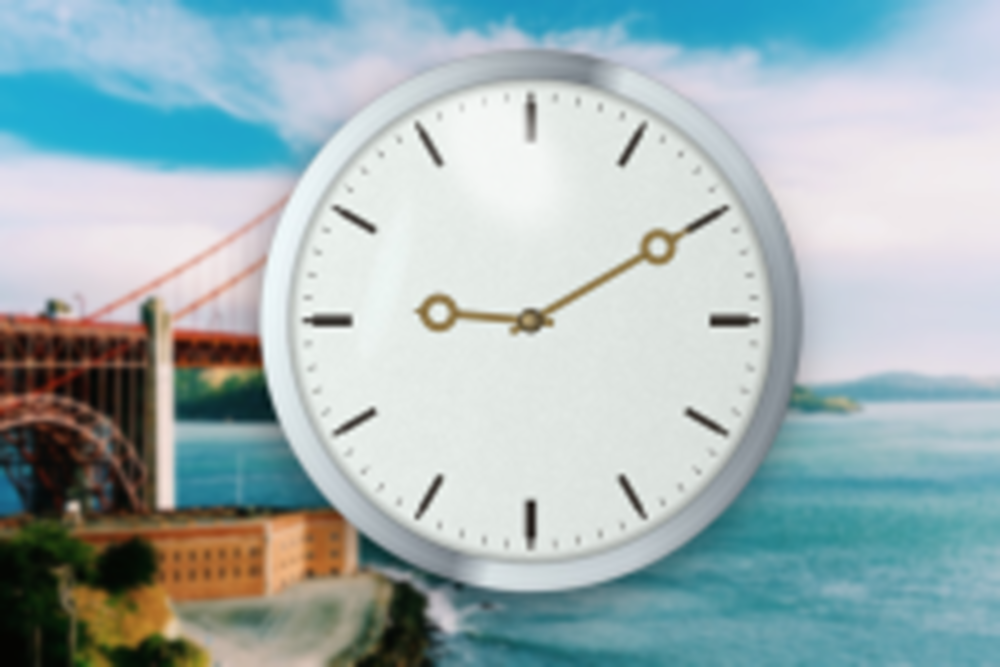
9,10
